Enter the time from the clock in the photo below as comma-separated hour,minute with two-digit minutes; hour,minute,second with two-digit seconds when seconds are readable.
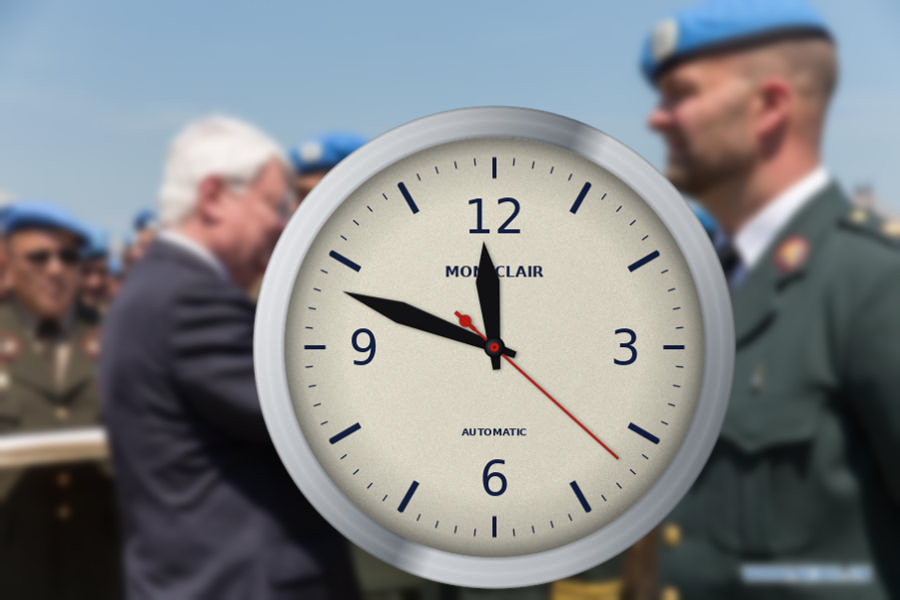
11,48,22
